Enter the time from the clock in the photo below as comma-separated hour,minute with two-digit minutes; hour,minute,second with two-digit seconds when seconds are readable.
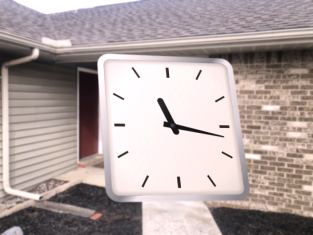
11,17
